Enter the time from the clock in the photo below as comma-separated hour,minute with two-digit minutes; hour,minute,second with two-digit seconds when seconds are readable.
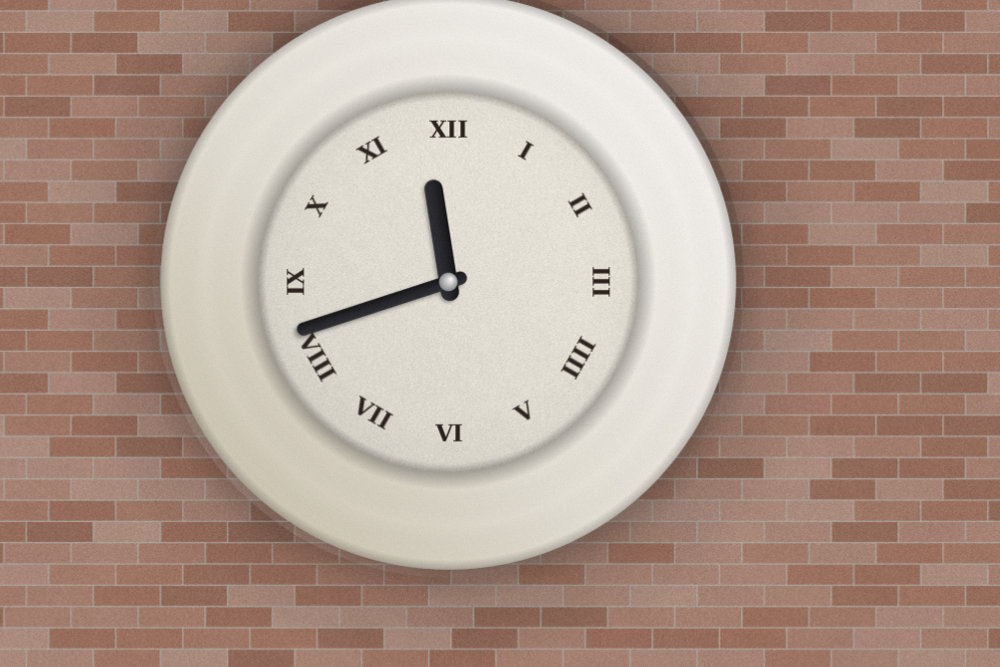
11,42
